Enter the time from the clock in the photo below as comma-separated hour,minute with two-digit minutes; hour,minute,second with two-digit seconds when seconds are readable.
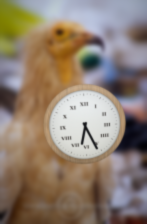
6,26
